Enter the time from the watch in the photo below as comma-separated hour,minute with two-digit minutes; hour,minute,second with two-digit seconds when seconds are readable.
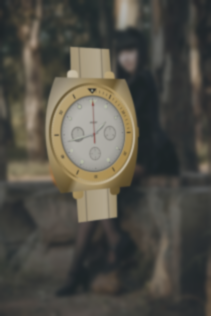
1,43
